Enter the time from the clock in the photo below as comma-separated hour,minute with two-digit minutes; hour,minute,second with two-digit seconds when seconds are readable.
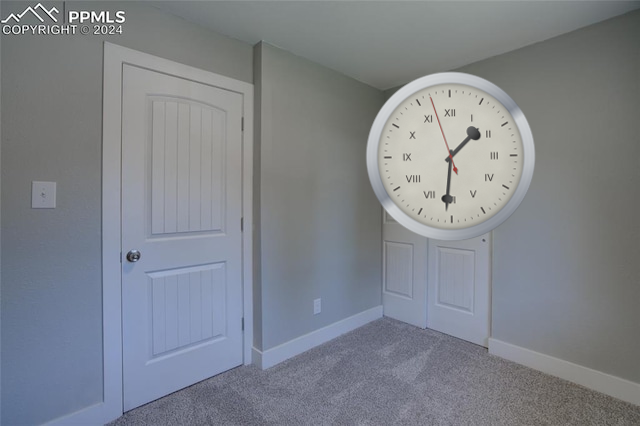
1,30,57
